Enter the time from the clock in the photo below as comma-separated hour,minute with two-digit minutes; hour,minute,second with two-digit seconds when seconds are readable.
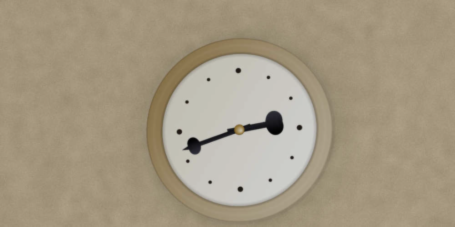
2,42
